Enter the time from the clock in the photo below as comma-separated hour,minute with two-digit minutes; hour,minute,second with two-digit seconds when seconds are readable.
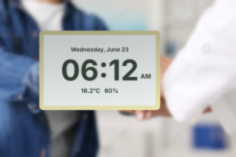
6,12
